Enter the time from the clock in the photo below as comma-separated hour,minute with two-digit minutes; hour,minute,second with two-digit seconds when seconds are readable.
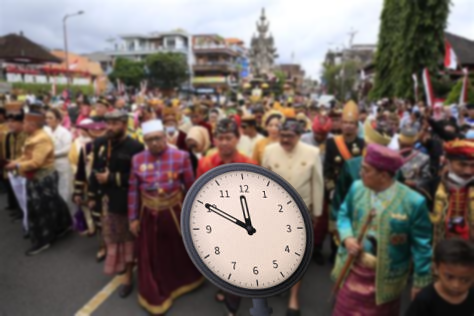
11,50
